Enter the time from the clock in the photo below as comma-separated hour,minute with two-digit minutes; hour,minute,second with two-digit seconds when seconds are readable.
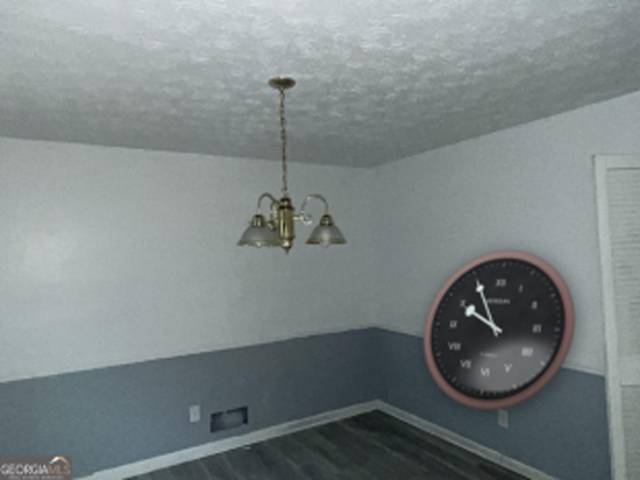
9,55
